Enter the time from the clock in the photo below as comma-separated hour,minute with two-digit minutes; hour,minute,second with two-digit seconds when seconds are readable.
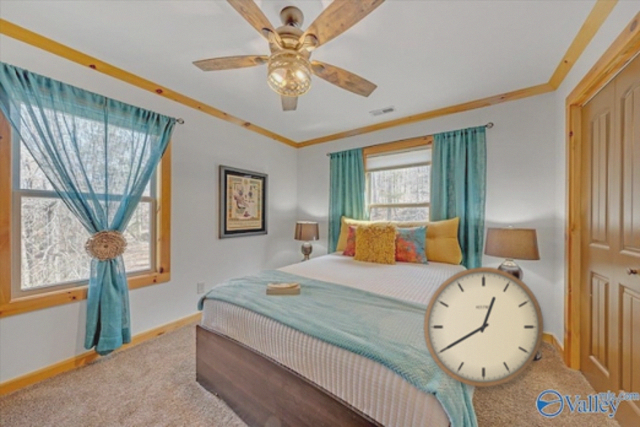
12,40
